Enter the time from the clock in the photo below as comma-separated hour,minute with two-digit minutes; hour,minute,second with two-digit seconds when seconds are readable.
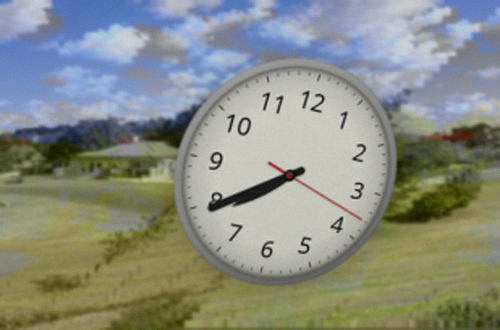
7,39,18
